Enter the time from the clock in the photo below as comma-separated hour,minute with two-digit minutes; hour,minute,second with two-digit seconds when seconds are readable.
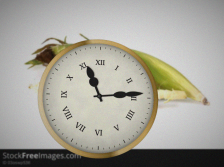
11,14
